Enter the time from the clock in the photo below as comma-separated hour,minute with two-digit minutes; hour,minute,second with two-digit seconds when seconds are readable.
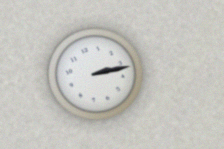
3,17
